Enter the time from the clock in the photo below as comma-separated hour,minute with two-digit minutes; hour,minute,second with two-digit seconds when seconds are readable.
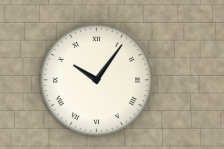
10,06
